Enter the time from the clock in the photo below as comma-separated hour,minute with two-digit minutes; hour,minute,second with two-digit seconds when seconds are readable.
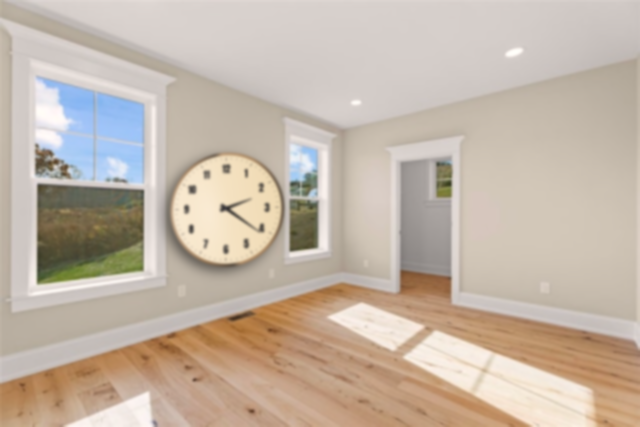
2,21
